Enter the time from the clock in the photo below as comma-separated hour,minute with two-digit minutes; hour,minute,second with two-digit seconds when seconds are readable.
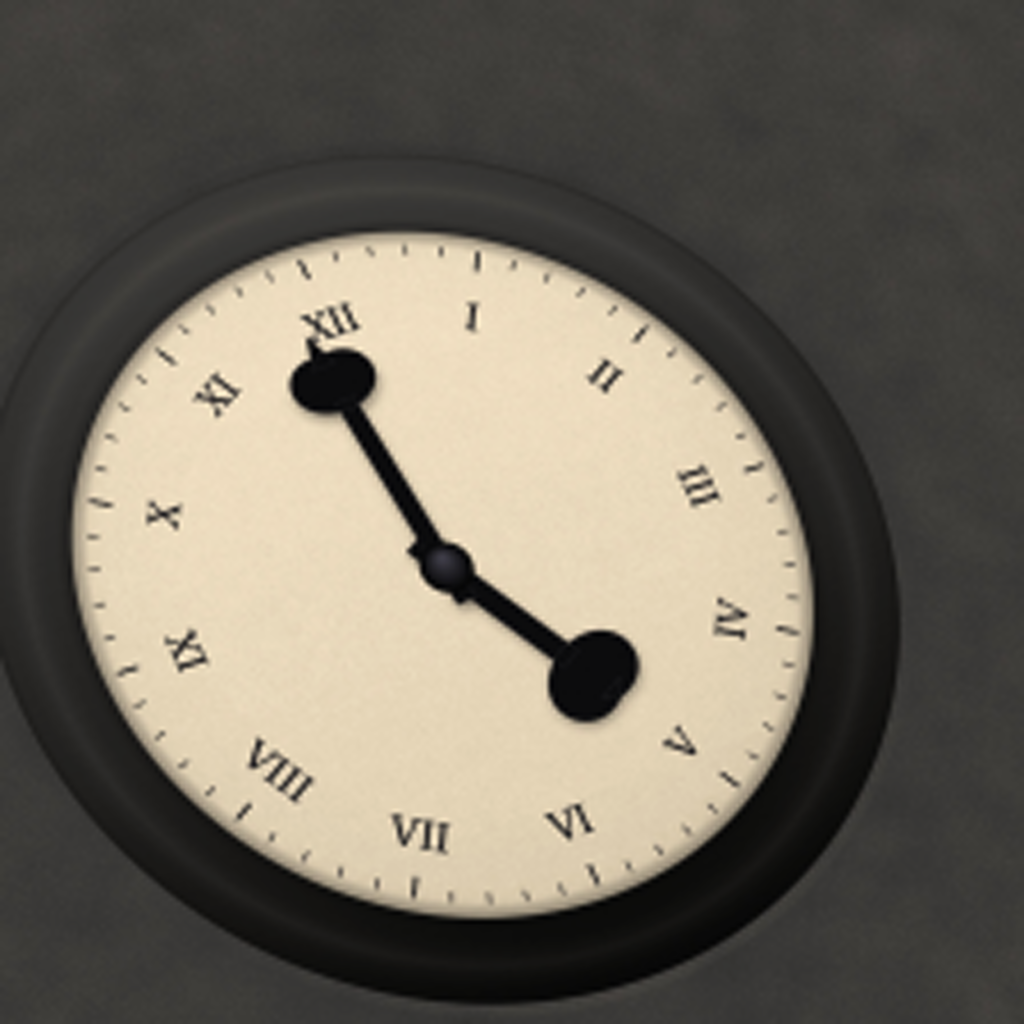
4,59
